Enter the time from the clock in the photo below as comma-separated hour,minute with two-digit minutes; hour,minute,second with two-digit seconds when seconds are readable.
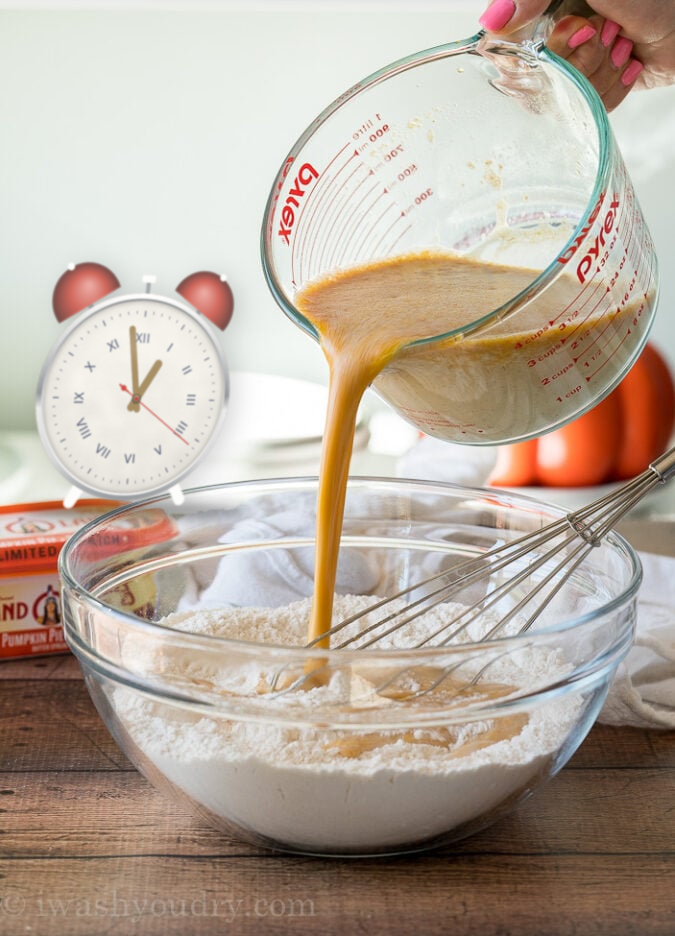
12,58,21
